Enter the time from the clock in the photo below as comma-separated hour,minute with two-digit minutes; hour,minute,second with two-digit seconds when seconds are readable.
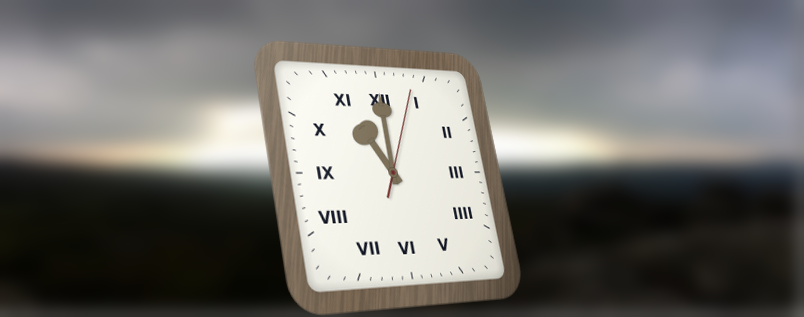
11,00,04
